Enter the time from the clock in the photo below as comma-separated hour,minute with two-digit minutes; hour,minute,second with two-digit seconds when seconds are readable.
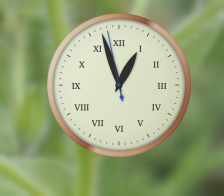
12,56,58
